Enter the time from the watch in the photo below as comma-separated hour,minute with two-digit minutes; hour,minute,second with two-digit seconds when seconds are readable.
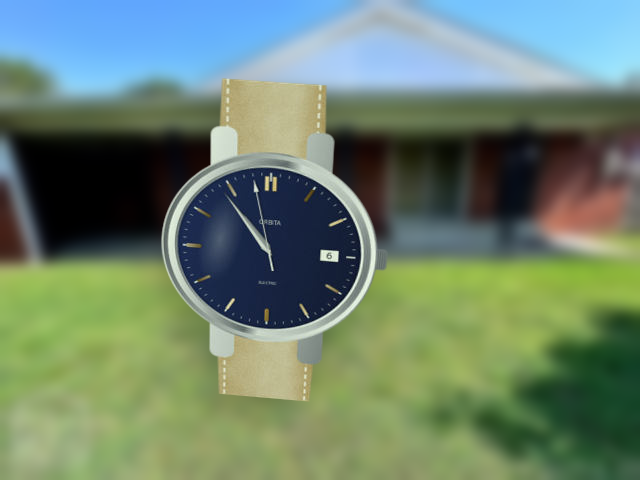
10,53,58
